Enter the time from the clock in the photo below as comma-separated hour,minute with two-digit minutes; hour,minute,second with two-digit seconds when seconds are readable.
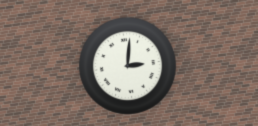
3,02
